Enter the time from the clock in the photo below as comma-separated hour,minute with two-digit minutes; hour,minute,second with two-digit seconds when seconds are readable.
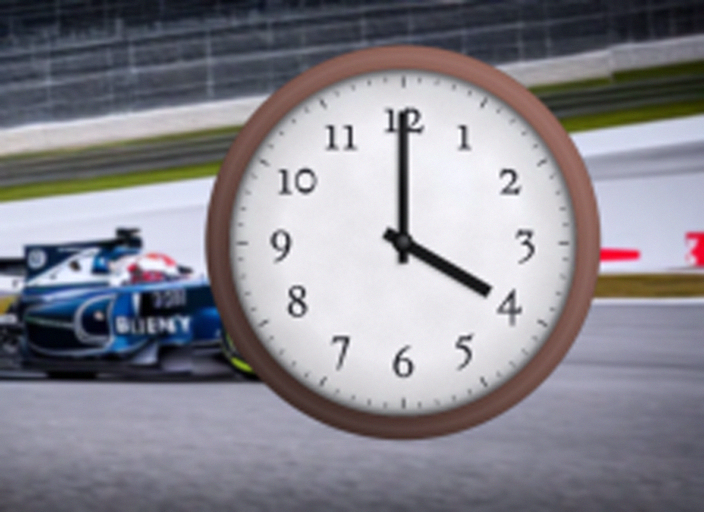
4,00
